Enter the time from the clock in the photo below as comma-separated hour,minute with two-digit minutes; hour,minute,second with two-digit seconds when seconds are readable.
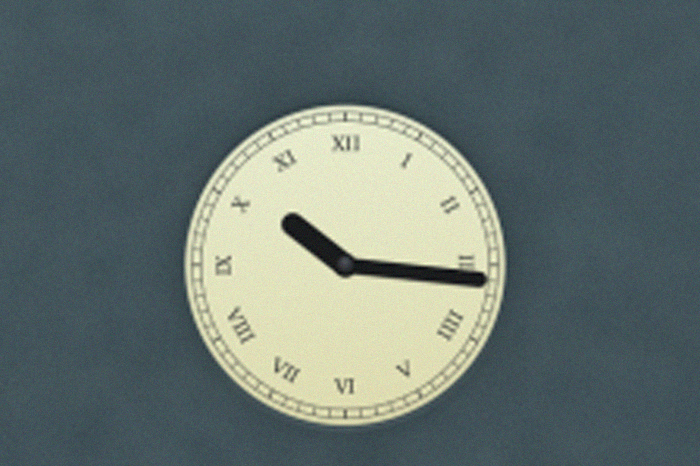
10,16
